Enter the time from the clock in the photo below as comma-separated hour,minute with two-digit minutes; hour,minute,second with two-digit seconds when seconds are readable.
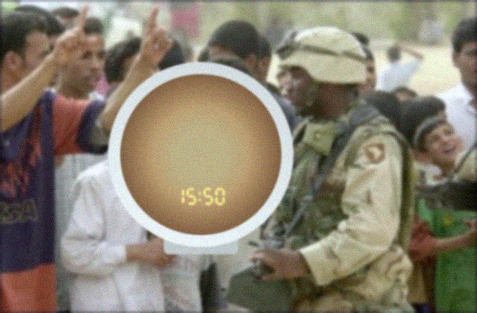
15,50
